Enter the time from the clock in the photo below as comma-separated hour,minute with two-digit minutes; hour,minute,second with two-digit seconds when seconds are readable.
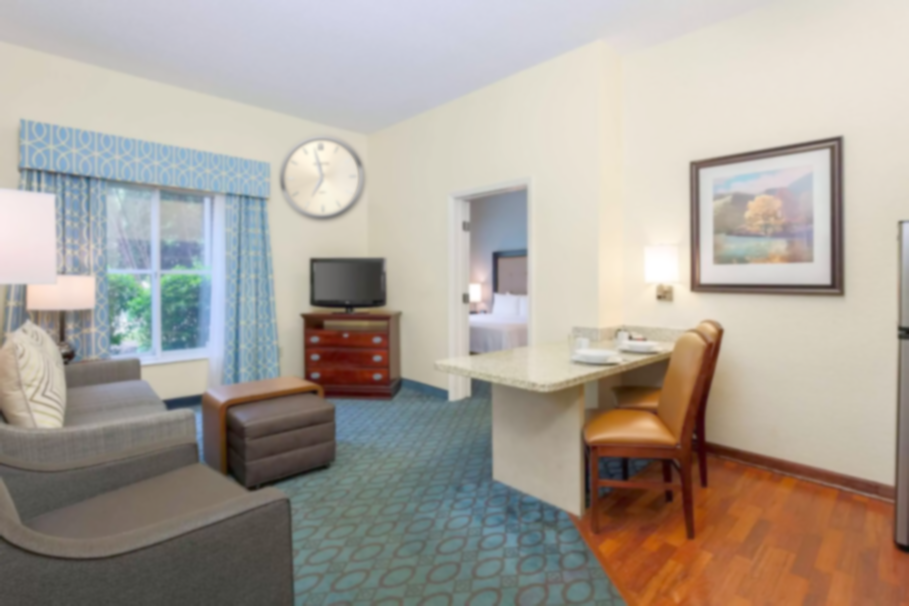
6,58
